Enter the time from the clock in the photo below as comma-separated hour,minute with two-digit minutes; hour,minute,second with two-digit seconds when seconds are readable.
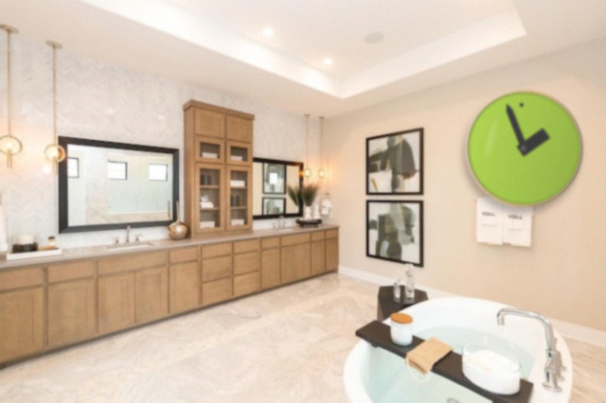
1,57
